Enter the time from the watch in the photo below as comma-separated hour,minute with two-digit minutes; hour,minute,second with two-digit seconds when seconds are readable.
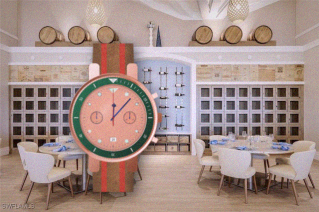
12,07
